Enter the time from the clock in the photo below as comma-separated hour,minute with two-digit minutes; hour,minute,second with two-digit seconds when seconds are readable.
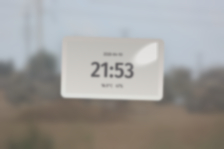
21,53
